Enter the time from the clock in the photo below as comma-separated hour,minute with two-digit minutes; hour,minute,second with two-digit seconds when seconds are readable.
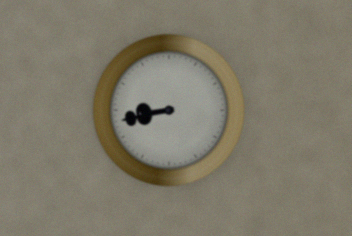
8,43
